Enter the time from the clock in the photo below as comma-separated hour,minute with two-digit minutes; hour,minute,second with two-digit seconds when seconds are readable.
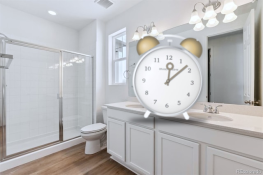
12,08
